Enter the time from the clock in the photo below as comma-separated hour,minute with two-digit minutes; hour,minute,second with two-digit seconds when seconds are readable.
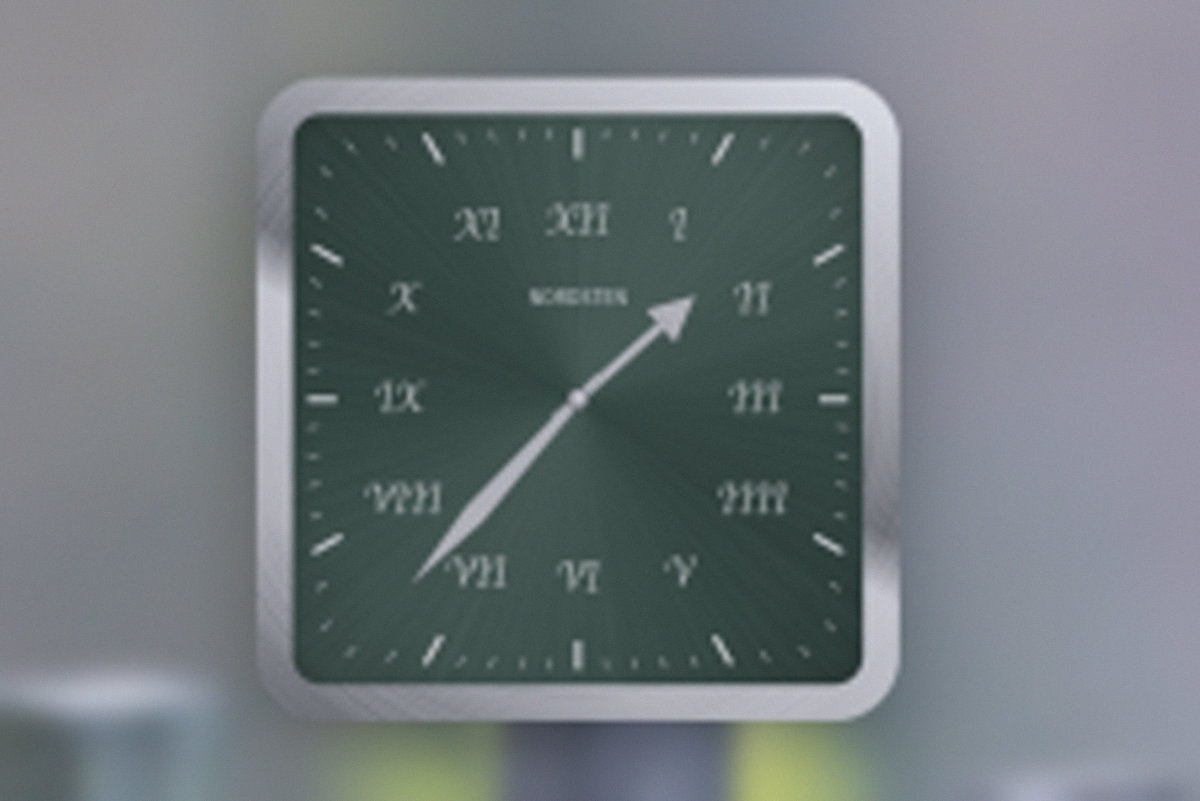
1,37
